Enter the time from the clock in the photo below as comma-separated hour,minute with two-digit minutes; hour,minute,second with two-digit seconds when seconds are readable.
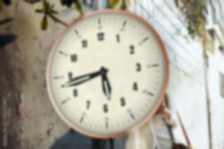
5,43
